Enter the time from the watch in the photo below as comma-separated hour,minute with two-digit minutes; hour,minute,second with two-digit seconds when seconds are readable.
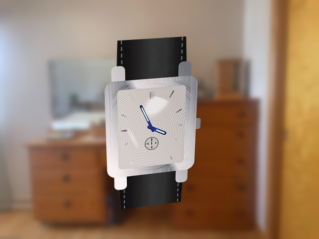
3,56
